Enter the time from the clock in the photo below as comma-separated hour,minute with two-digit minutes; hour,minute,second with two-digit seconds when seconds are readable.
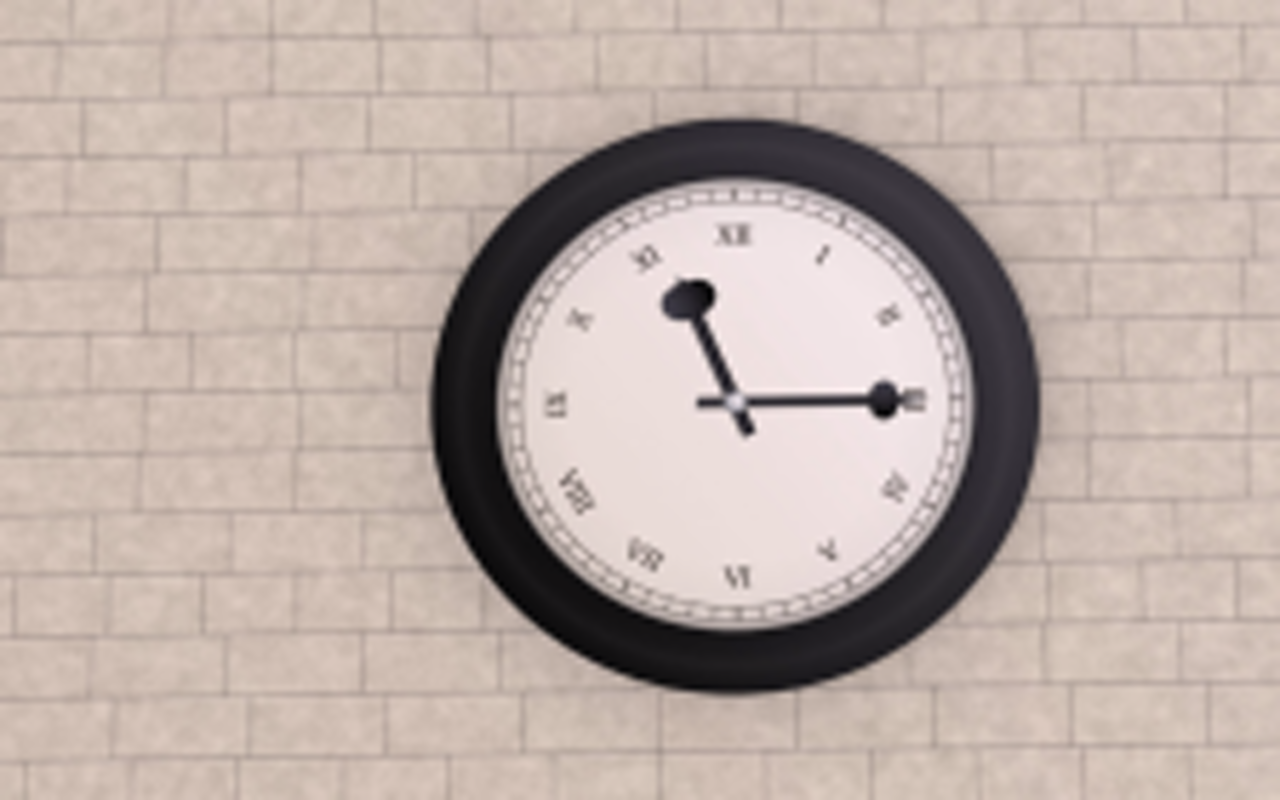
11,15
